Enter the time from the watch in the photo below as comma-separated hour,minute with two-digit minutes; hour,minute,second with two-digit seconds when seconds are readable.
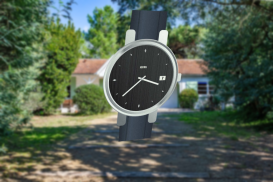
3,38
